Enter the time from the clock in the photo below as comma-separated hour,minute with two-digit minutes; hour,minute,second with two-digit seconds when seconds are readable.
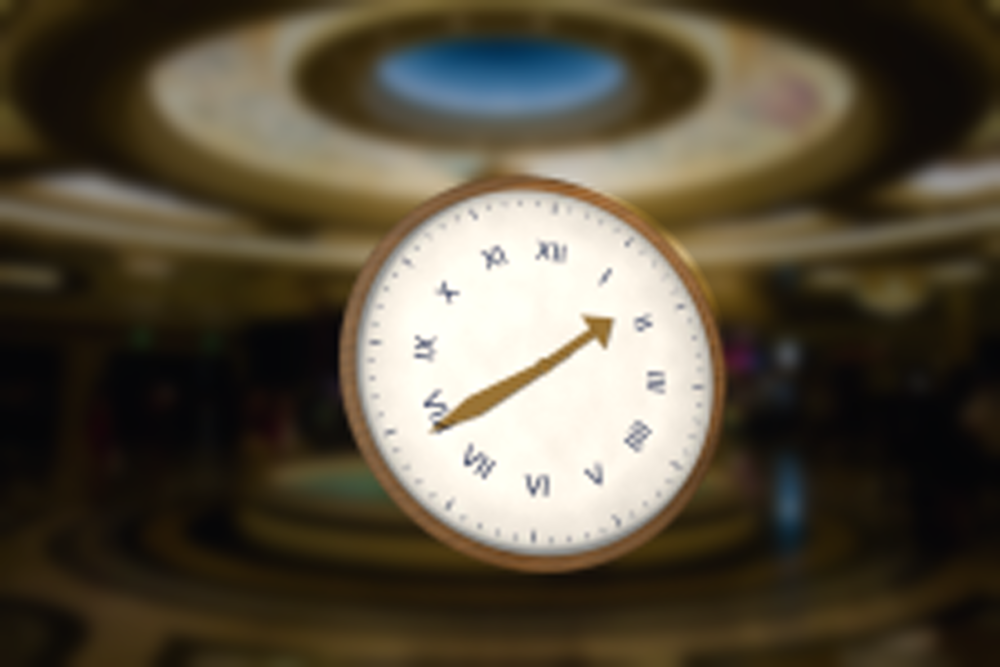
1,39
